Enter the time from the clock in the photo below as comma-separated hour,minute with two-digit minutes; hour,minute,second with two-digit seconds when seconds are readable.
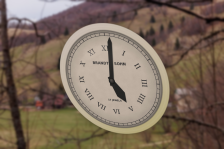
5,01
